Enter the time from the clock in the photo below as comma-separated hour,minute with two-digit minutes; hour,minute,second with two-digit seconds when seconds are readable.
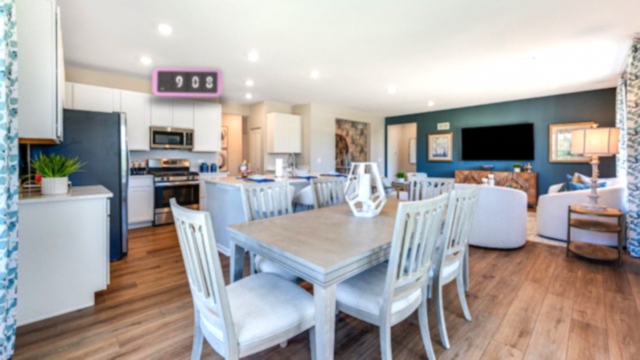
9,08
